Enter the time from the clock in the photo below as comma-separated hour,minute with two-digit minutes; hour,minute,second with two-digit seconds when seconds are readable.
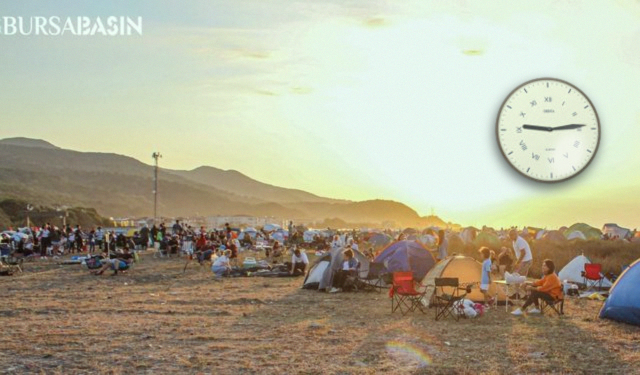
9,14
